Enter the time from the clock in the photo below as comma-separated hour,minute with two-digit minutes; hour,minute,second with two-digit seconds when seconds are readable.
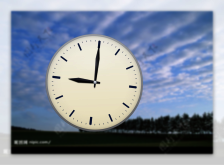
9,00
